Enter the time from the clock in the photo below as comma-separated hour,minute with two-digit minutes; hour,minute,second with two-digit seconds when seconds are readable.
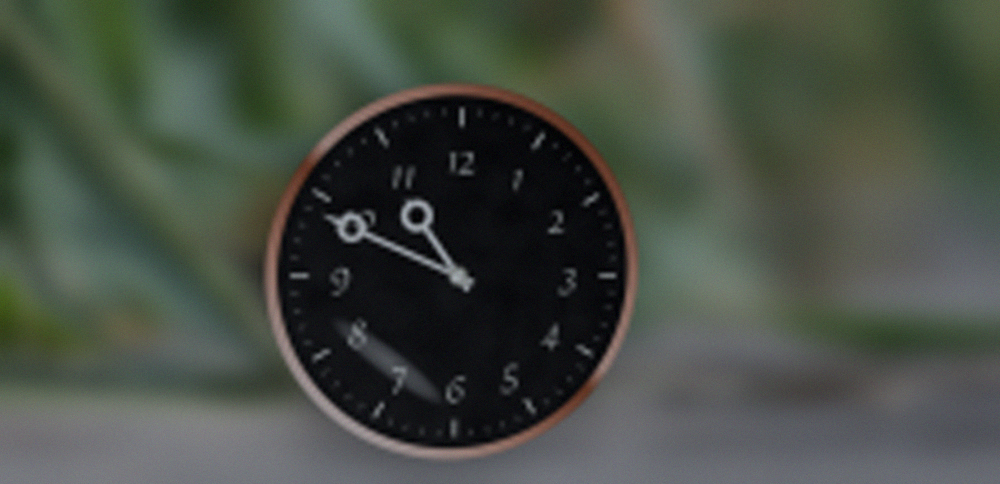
10,49
